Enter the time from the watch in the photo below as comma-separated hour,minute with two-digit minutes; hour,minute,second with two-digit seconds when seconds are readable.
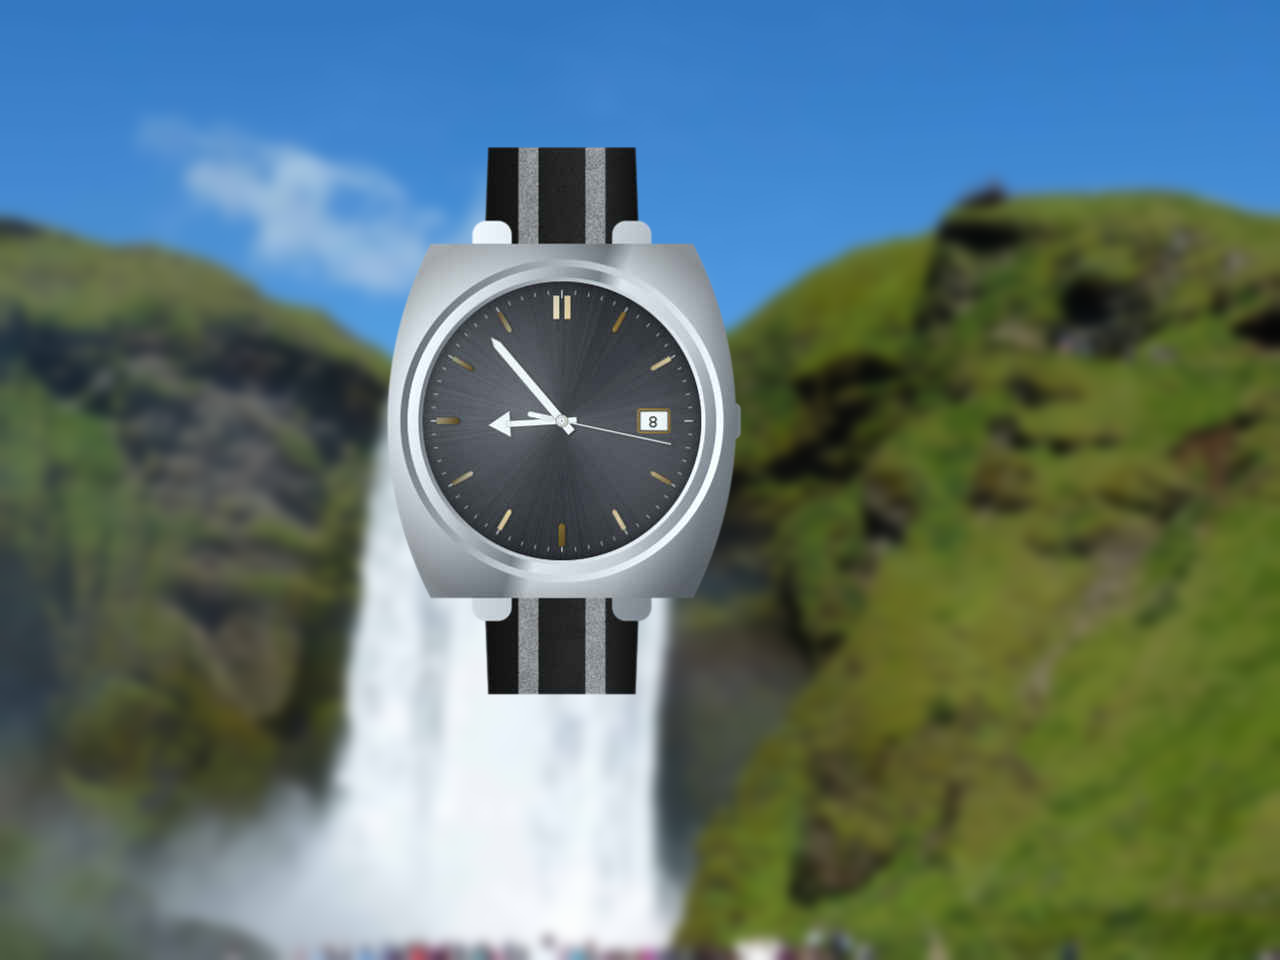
8,53,17
